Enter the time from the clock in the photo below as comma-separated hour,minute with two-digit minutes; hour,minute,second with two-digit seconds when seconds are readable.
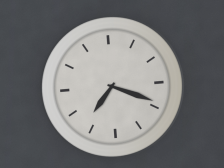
7,19
